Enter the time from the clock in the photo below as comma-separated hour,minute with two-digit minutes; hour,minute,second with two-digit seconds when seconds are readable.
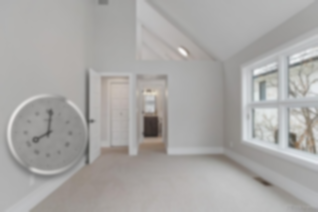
8,01
